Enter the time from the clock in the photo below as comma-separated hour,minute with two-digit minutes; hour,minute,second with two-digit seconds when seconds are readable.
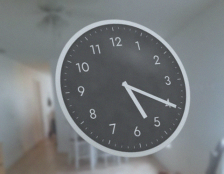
5,20
